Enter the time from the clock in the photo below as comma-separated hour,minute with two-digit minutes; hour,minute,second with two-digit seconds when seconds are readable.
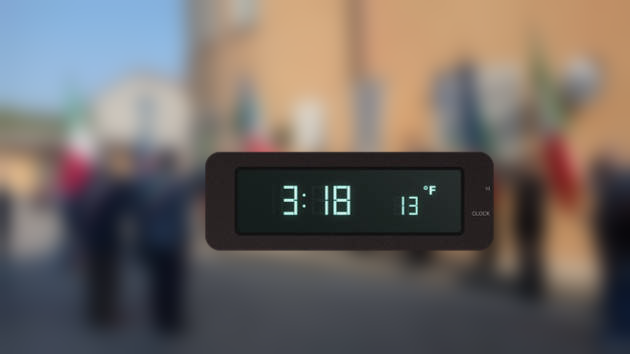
3,18
